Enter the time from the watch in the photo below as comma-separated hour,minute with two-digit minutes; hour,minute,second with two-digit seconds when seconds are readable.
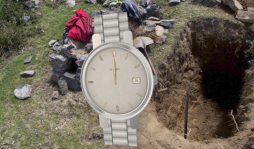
12,00
